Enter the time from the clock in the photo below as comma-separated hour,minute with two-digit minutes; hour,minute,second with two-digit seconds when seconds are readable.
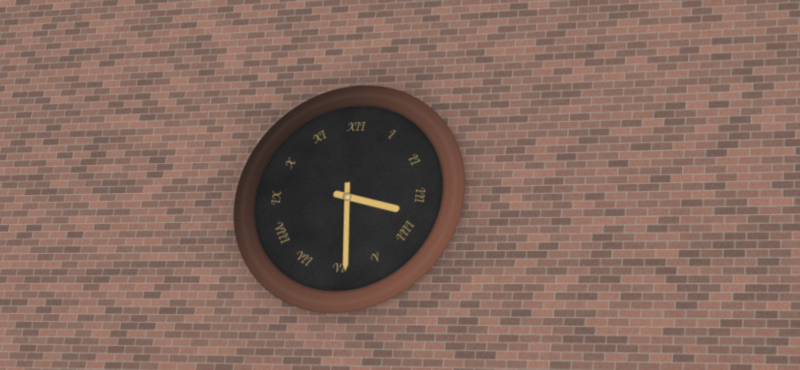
3,29
